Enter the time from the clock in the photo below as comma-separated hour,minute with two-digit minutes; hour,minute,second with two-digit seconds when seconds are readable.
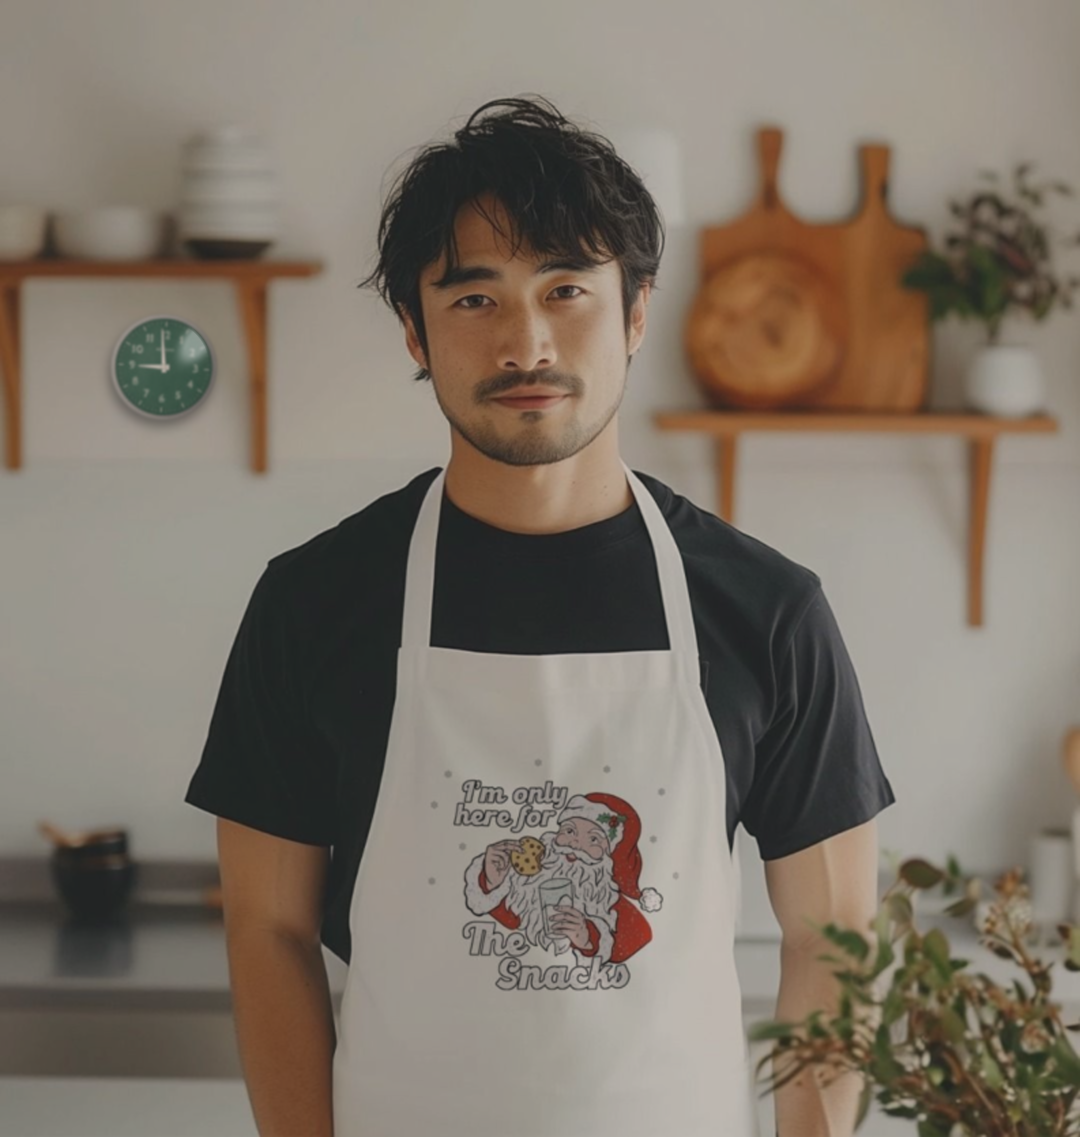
8,59
